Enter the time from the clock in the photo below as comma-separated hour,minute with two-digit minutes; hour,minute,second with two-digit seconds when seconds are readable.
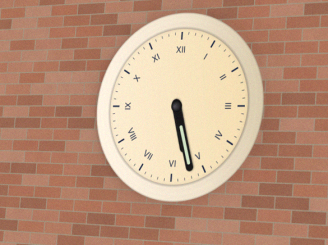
5,27
